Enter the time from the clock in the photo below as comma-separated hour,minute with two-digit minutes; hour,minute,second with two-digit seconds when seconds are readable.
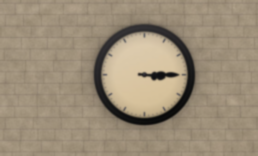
3,15
